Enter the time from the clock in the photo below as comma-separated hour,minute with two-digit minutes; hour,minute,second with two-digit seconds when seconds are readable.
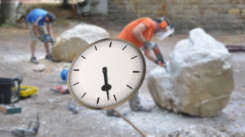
5,27
